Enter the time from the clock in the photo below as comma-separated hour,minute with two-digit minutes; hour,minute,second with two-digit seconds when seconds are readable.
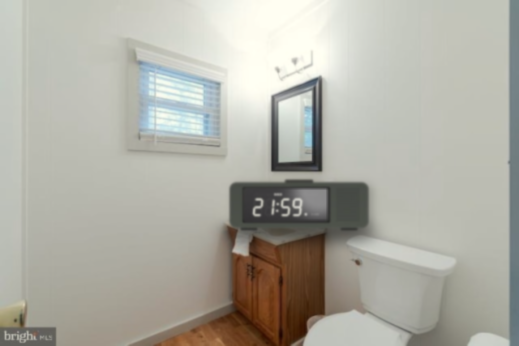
21,59
